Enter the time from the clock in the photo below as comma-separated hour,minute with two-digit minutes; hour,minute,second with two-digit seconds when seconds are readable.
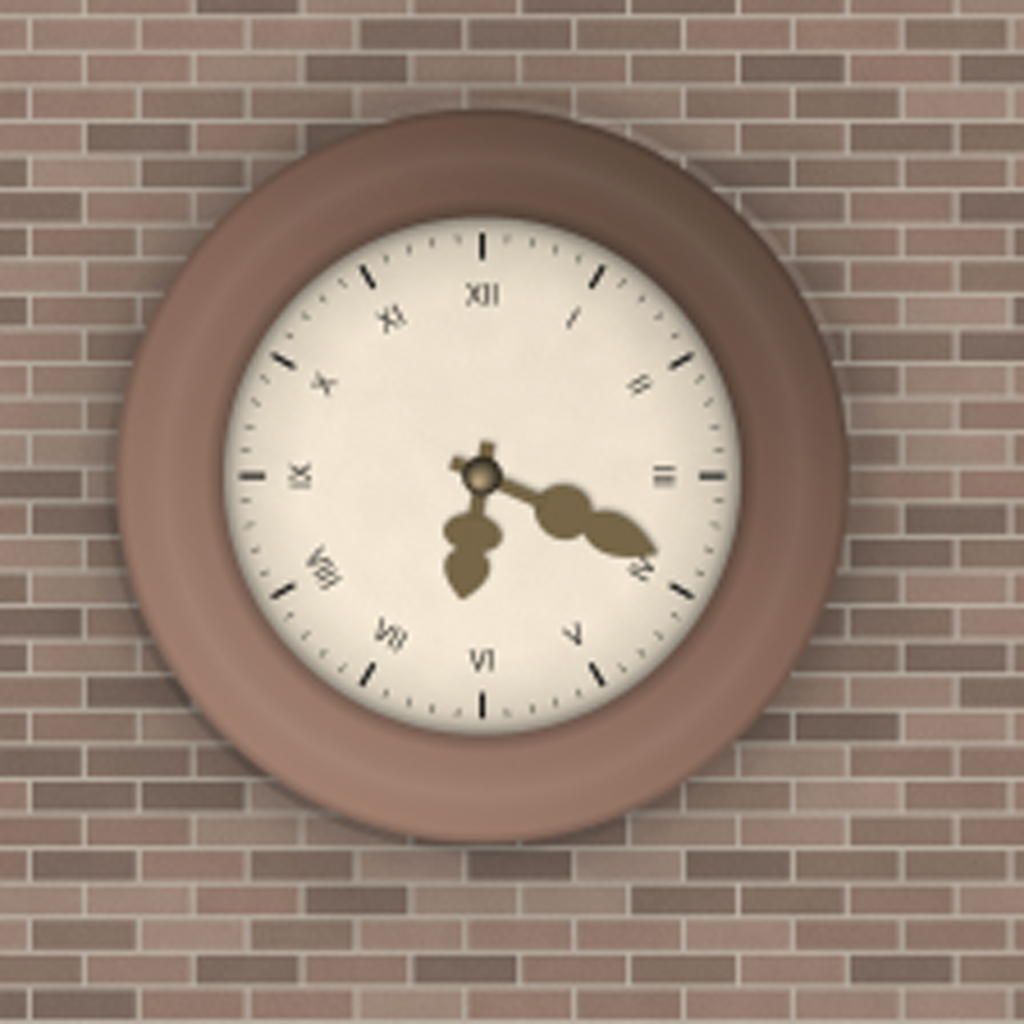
6,19
